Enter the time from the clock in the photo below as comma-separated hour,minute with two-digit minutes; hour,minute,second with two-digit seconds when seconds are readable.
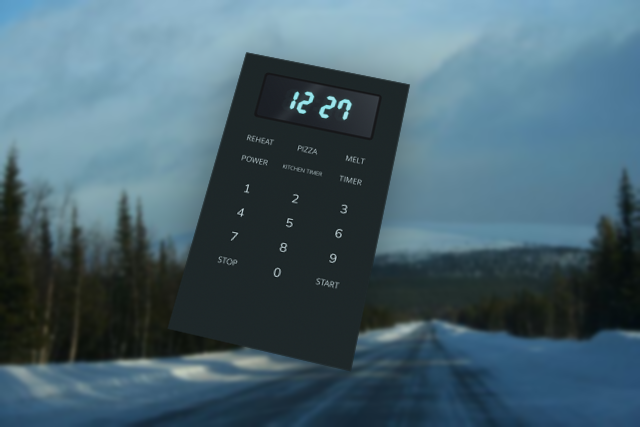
12,27
